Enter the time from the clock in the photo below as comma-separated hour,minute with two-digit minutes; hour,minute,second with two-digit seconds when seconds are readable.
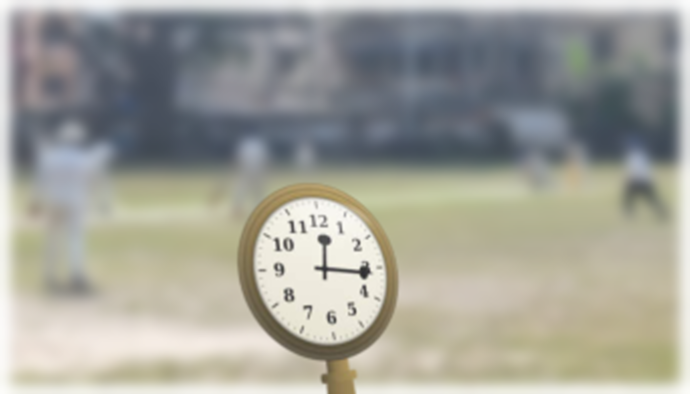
12,16
